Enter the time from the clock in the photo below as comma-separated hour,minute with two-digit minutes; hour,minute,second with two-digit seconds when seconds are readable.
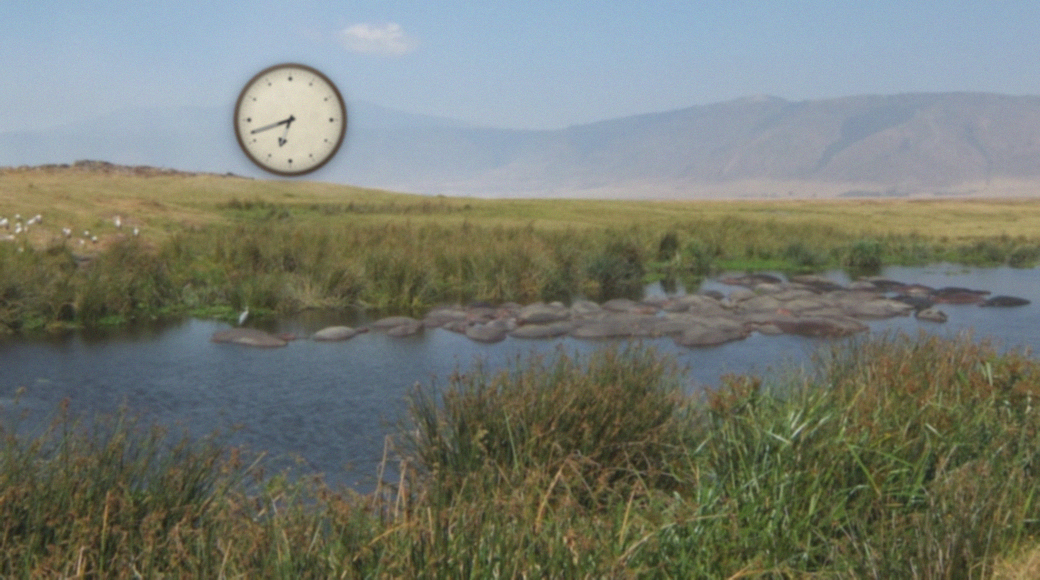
6,42
